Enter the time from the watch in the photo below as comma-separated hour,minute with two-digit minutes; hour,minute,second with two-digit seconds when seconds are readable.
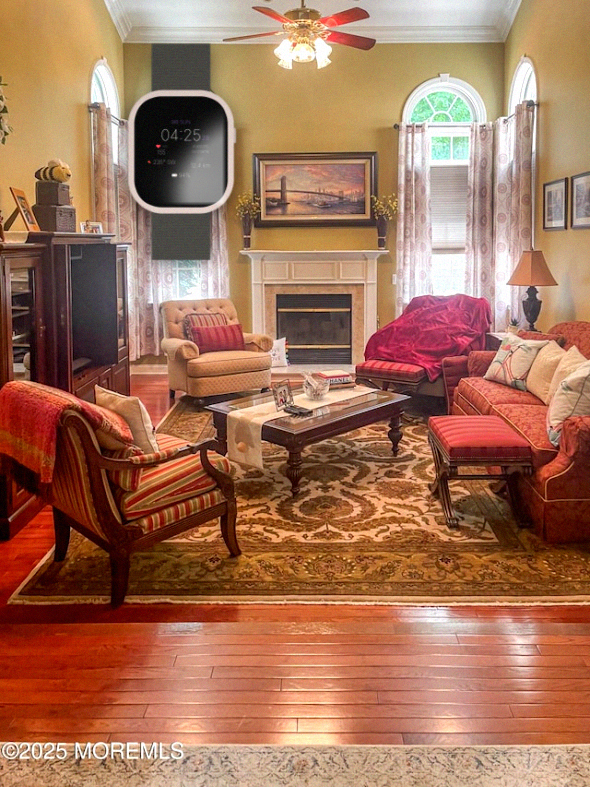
4,25
